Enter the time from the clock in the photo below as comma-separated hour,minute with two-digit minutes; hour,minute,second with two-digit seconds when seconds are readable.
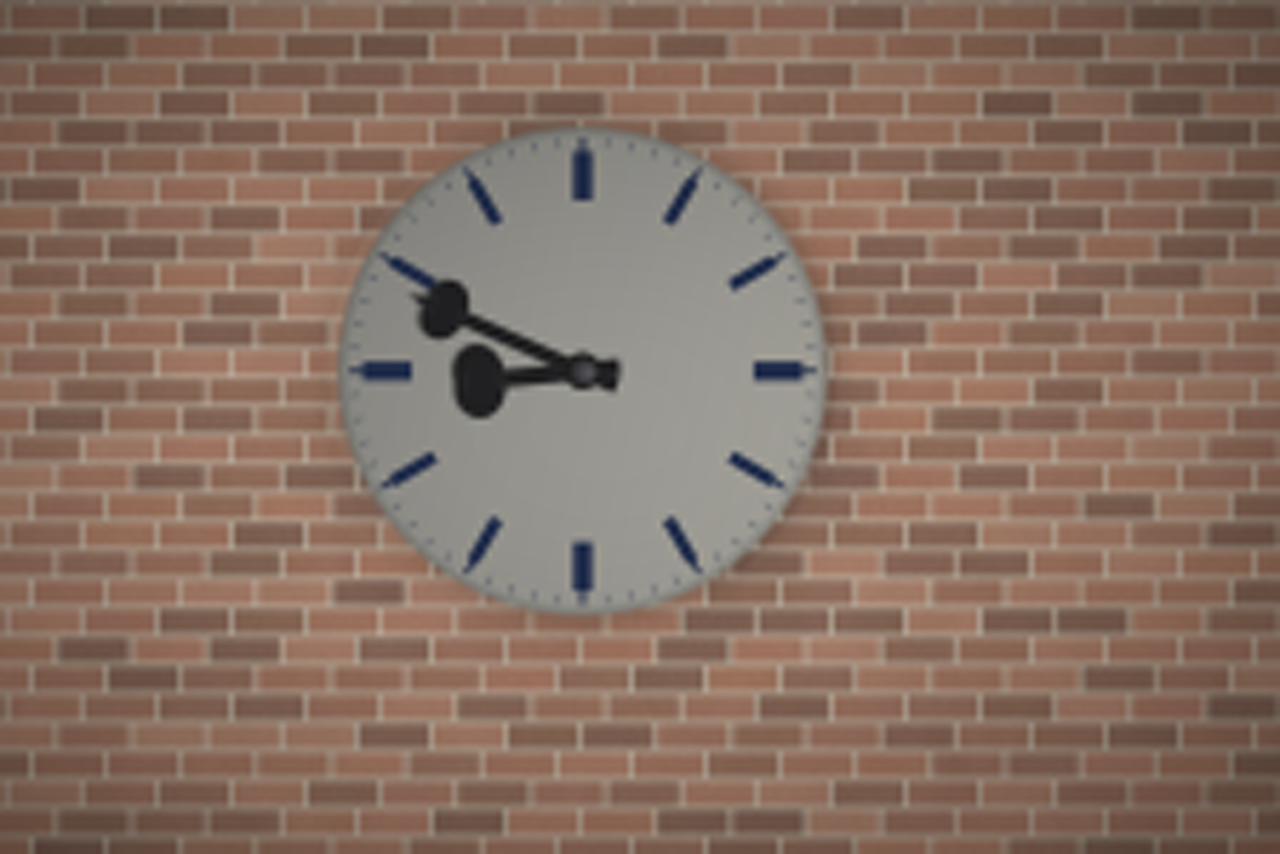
8,49
